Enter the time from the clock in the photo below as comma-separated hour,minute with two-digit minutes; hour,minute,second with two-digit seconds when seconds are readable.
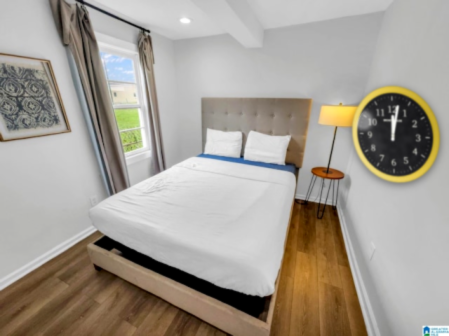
12,02
